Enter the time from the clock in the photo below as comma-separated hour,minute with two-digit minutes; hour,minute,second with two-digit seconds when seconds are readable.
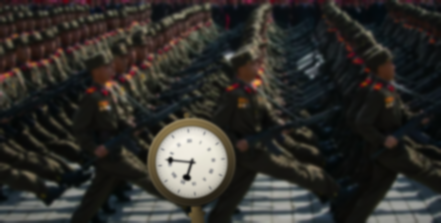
6,47
